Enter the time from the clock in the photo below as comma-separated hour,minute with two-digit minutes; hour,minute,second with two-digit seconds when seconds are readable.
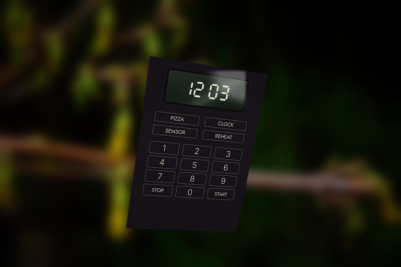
12,03
